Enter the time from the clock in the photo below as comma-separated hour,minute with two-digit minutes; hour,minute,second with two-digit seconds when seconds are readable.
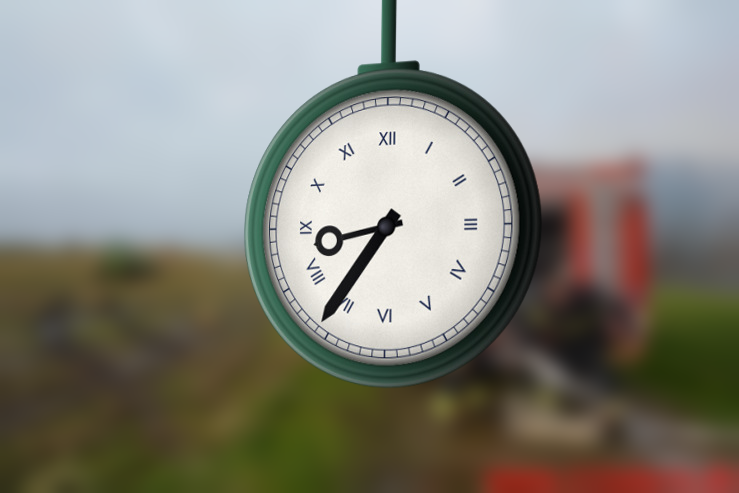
8,36
